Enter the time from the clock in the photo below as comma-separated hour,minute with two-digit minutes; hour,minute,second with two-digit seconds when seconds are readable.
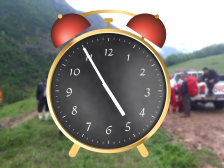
4,55
